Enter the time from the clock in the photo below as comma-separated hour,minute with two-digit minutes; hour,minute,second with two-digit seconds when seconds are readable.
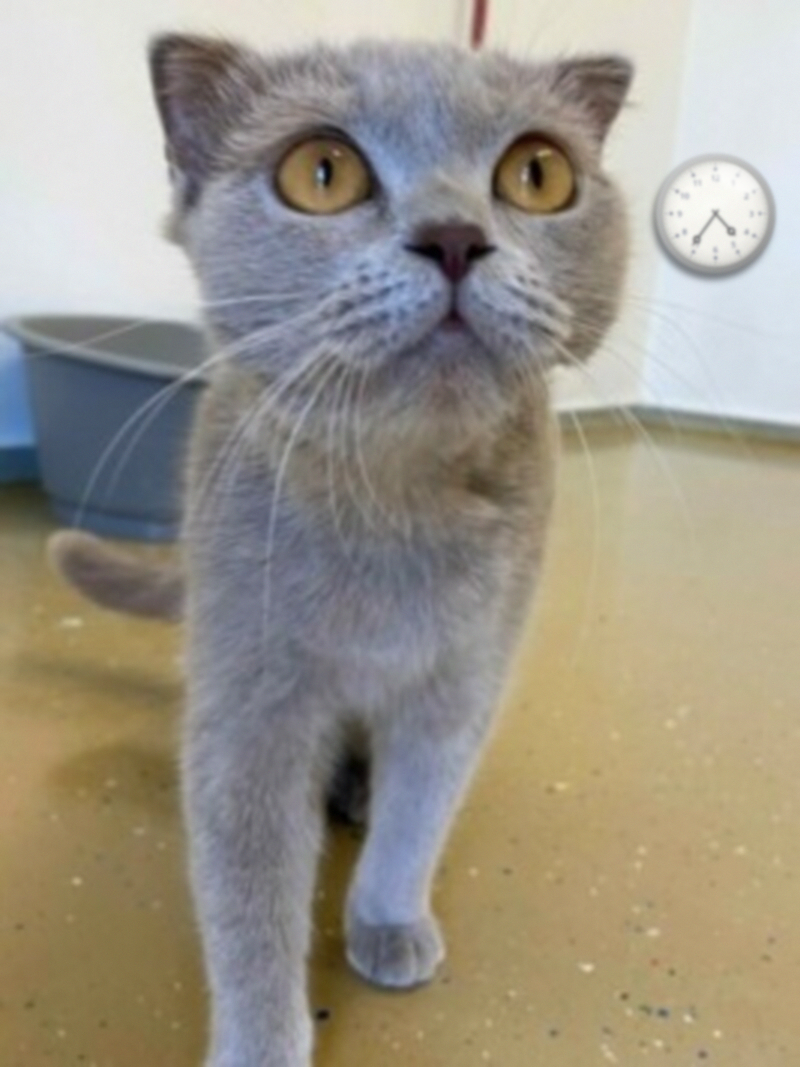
4,36
